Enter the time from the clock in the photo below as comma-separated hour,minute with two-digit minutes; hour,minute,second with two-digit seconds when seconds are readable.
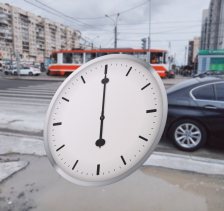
6,00
